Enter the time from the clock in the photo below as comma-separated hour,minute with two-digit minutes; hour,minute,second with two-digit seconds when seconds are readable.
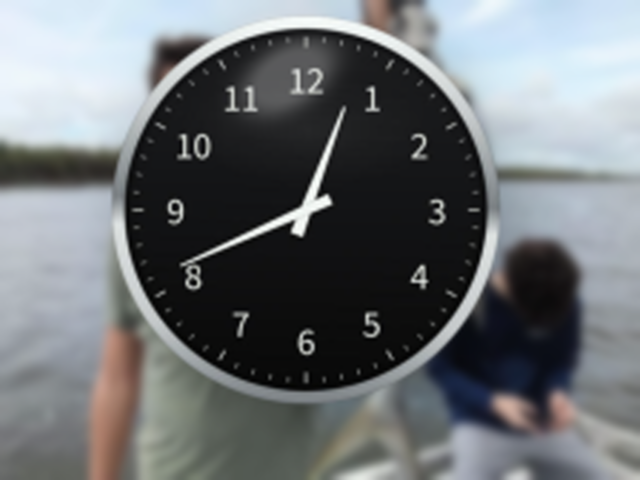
12,41
